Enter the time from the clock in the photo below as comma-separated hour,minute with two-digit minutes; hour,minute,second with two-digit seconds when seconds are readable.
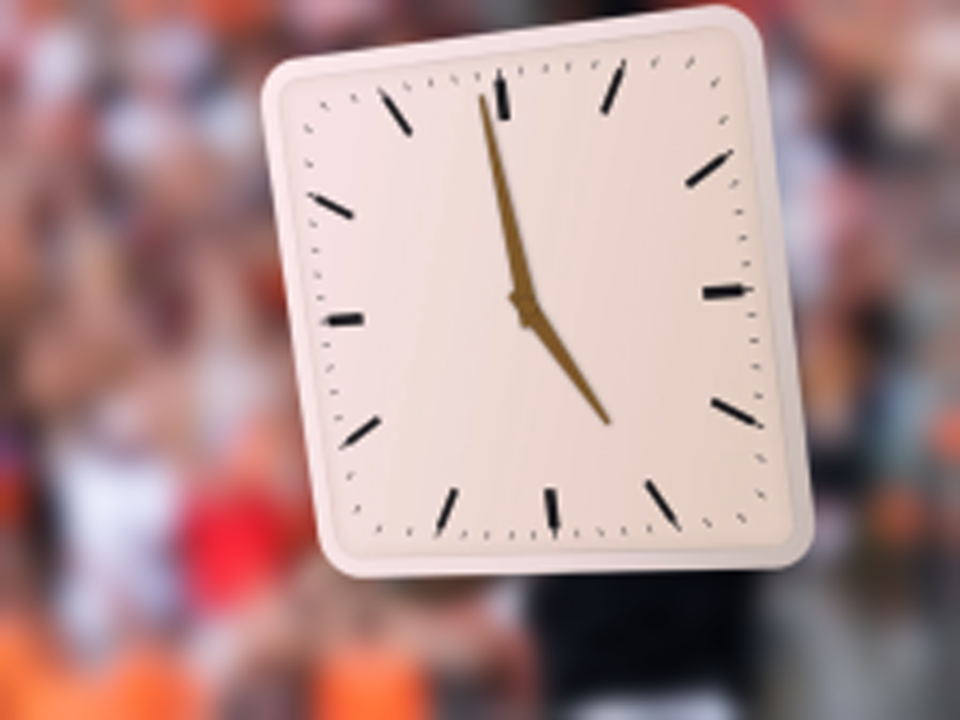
4,59
